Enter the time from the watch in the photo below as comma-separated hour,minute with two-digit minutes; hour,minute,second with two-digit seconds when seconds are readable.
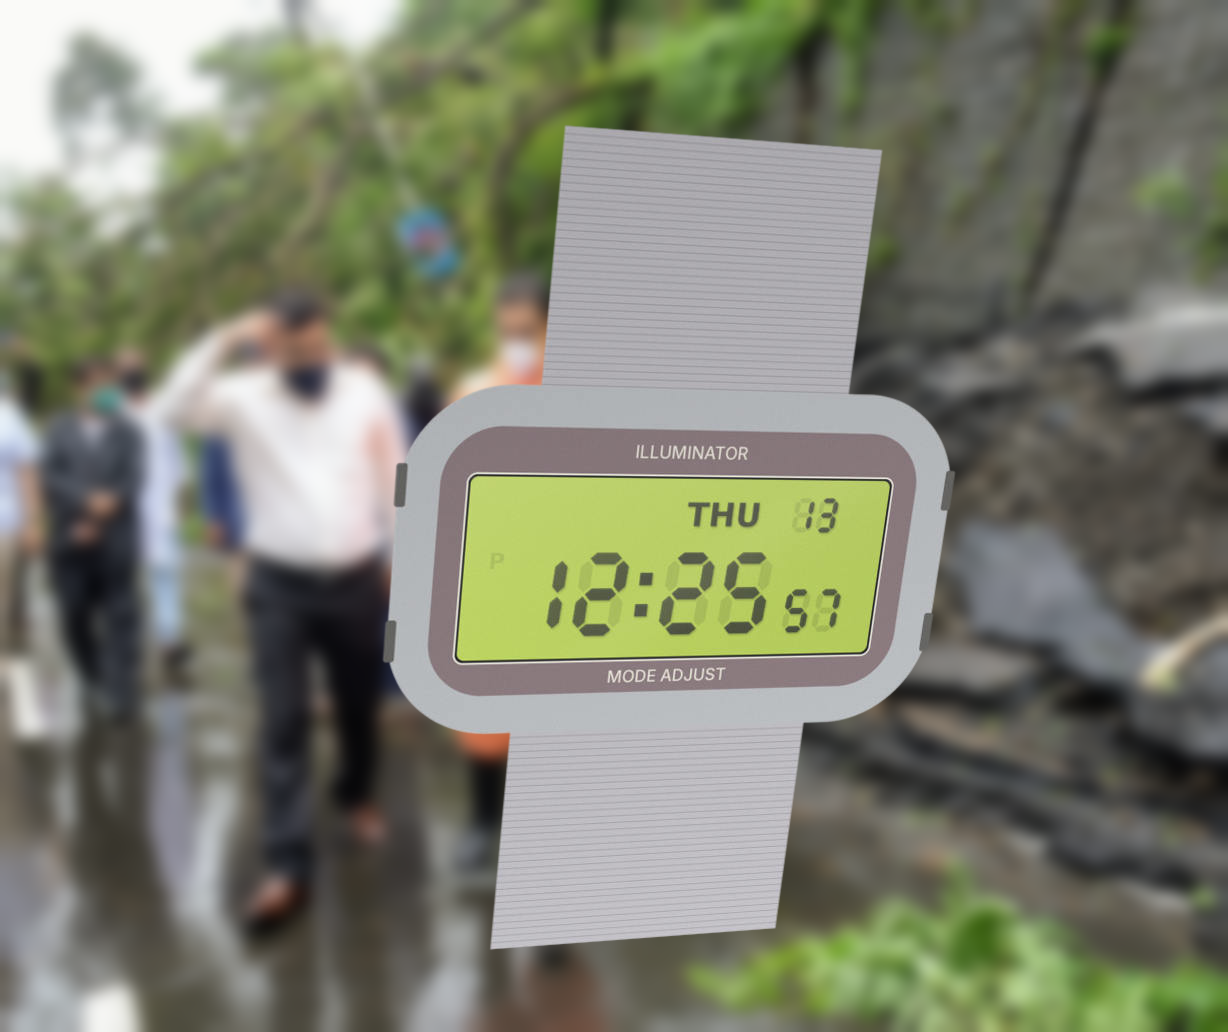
12,25,57
